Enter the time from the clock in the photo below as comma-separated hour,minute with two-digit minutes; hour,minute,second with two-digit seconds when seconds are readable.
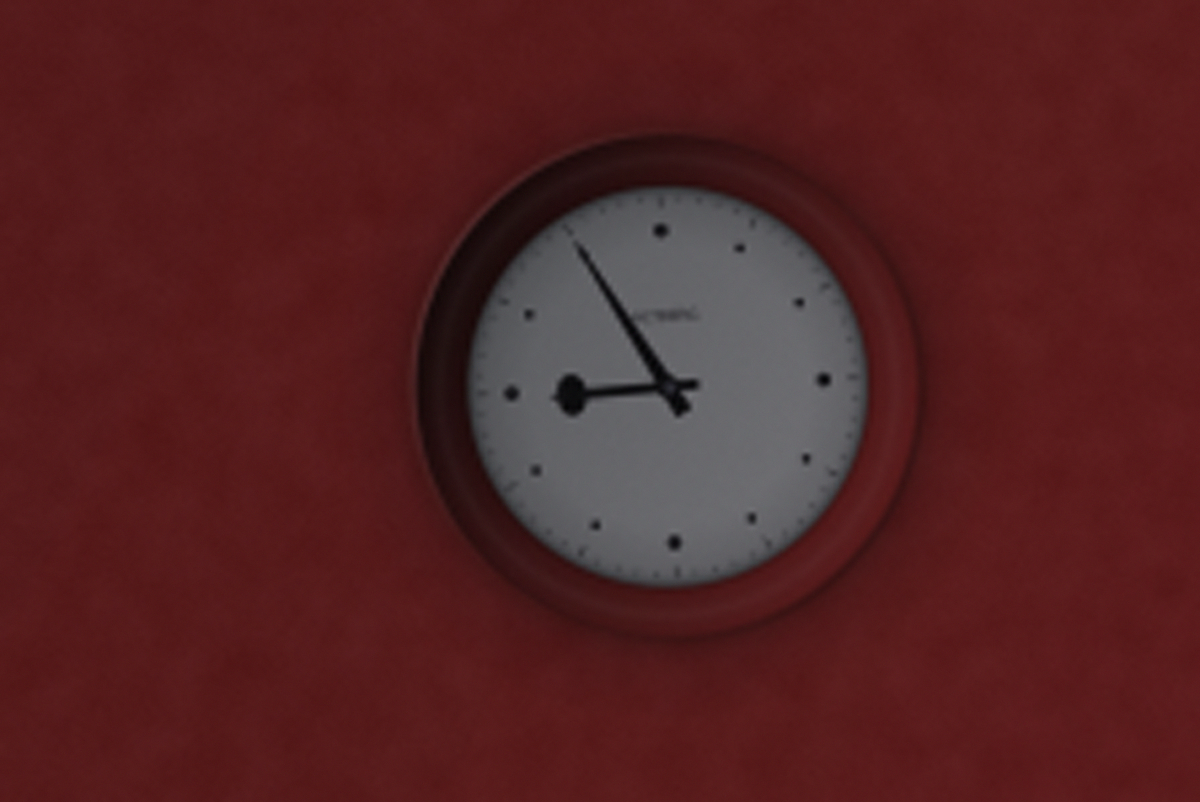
8,55
